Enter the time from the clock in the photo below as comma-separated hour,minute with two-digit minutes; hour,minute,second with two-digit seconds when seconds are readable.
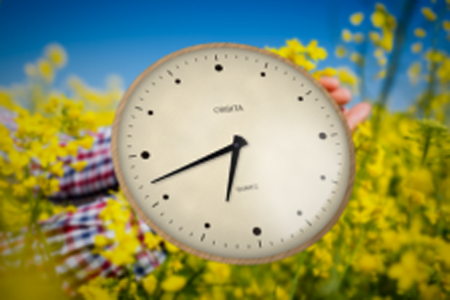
6,42
